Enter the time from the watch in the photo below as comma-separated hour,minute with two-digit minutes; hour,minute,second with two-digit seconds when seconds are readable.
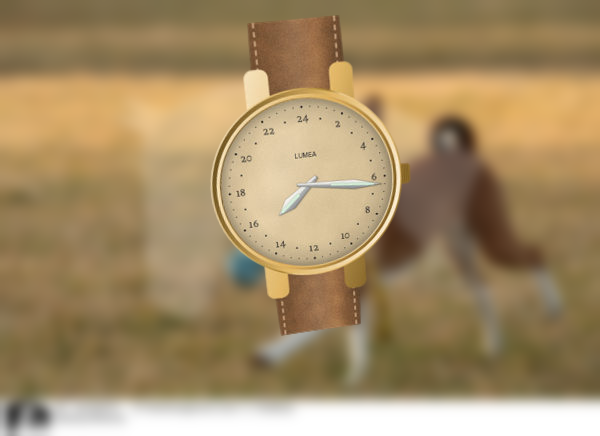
15,16
